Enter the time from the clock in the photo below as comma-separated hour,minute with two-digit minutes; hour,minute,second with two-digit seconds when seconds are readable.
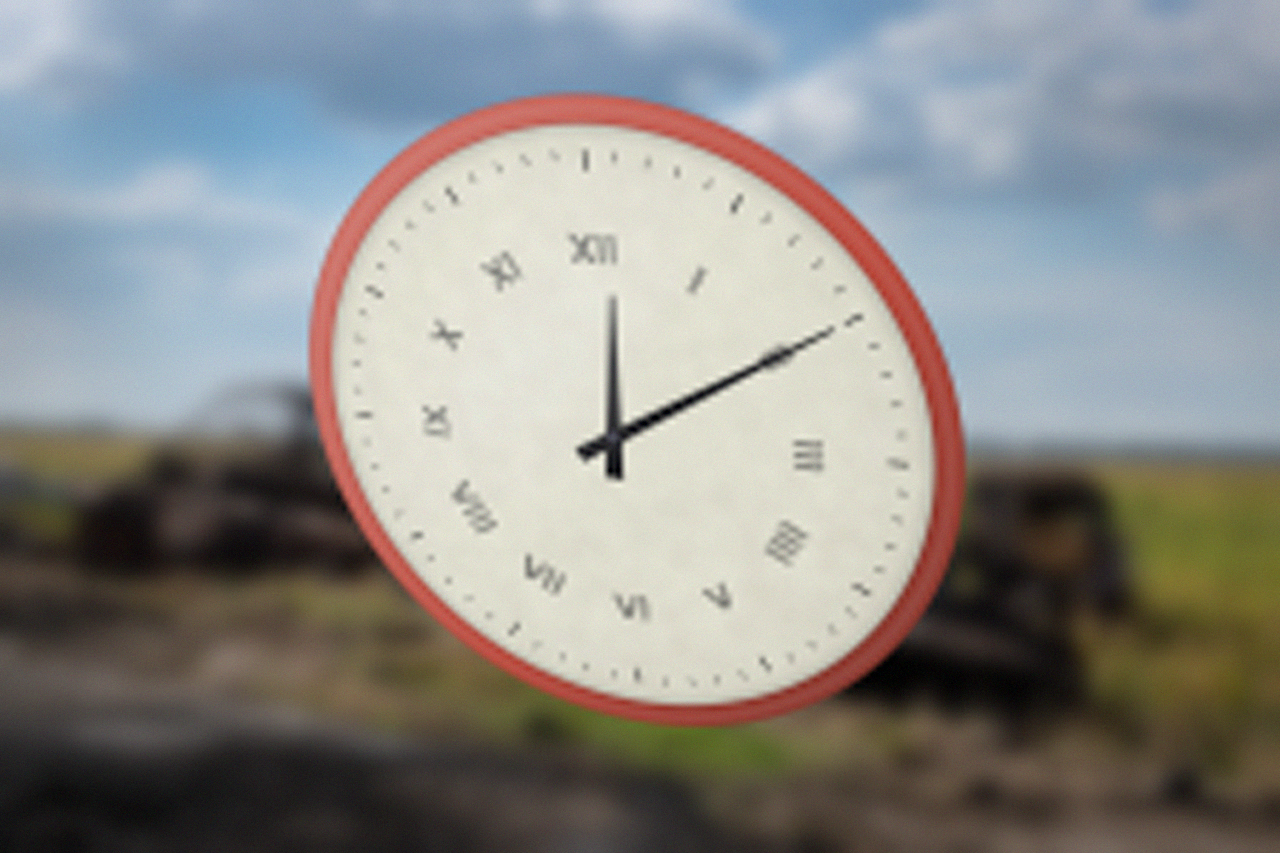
12,10
